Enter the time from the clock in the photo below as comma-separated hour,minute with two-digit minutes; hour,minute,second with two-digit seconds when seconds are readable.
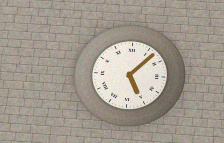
5,07
